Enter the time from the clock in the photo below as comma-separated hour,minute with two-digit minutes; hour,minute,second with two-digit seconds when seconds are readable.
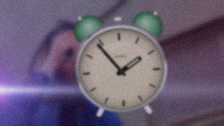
1,54
